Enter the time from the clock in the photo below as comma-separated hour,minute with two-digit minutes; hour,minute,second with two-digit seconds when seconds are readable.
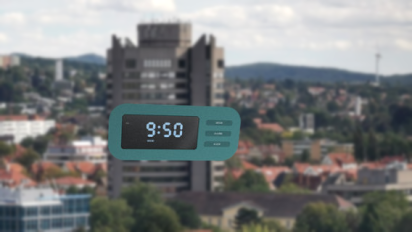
9,50
